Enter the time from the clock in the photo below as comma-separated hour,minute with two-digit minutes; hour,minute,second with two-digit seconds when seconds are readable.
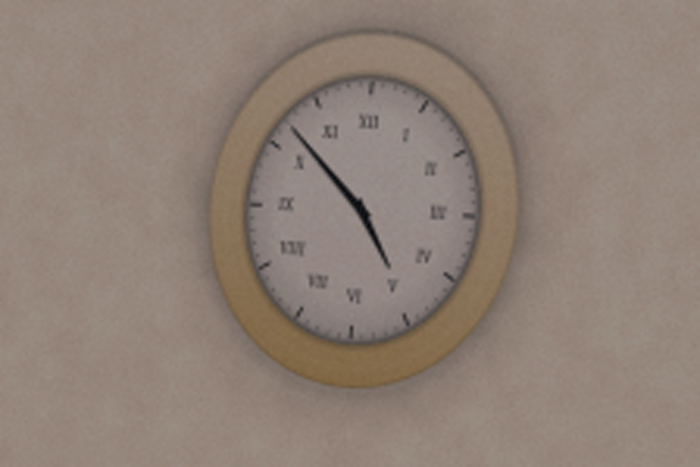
4,52
